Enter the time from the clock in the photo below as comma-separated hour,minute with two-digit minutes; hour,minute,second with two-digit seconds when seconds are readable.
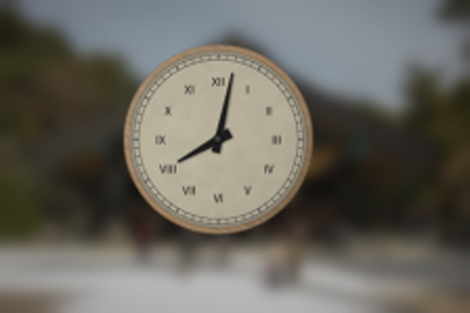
8,02
